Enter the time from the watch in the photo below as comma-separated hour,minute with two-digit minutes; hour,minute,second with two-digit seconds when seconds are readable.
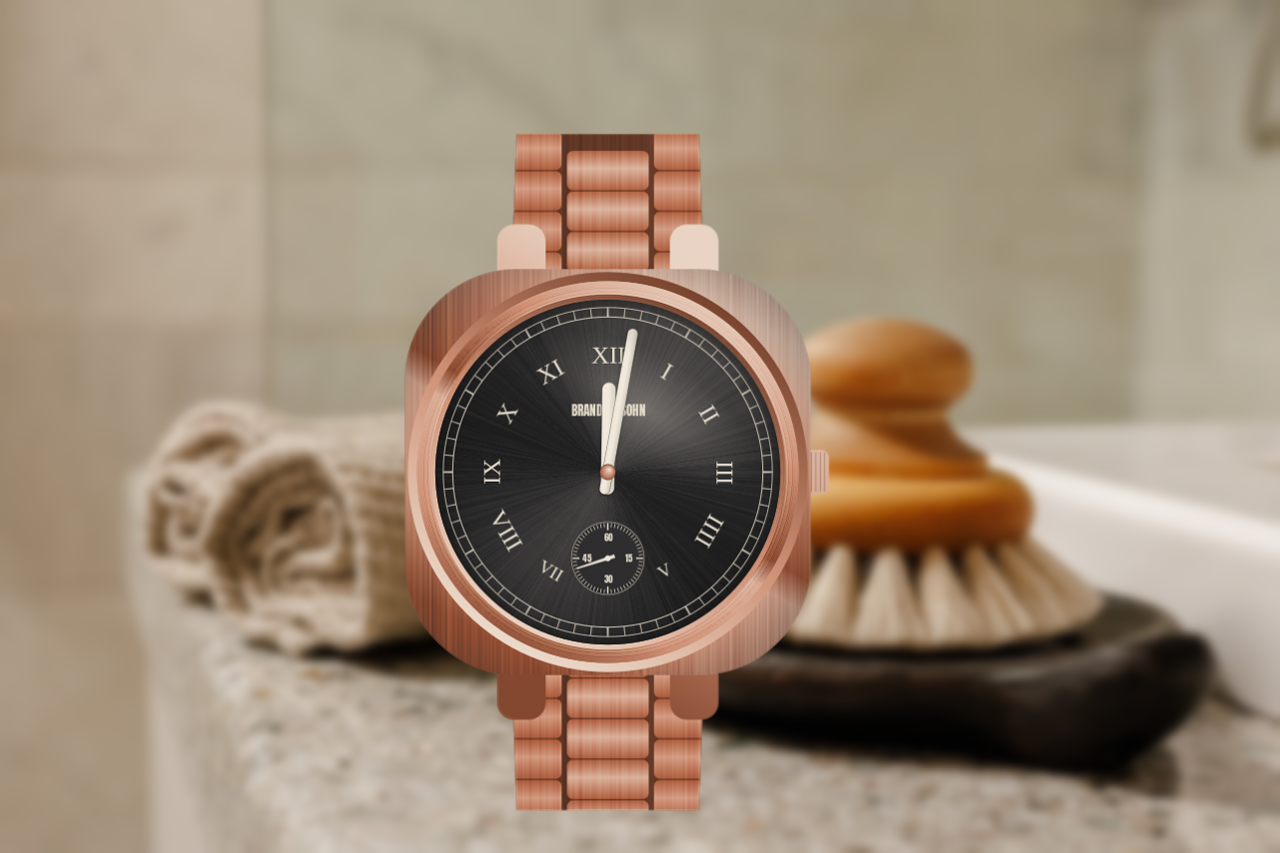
12,01,42
